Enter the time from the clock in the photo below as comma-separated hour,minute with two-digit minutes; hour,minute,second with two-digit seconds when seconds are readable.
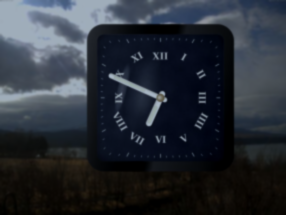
6,49
